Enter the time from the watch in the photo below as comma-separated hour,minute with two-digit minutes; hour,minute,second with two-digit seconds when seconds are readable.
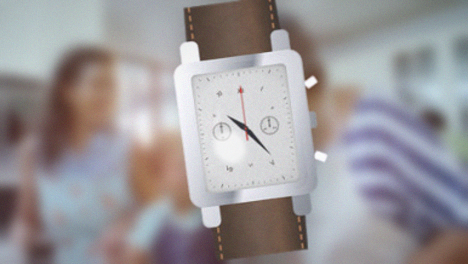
10,24
